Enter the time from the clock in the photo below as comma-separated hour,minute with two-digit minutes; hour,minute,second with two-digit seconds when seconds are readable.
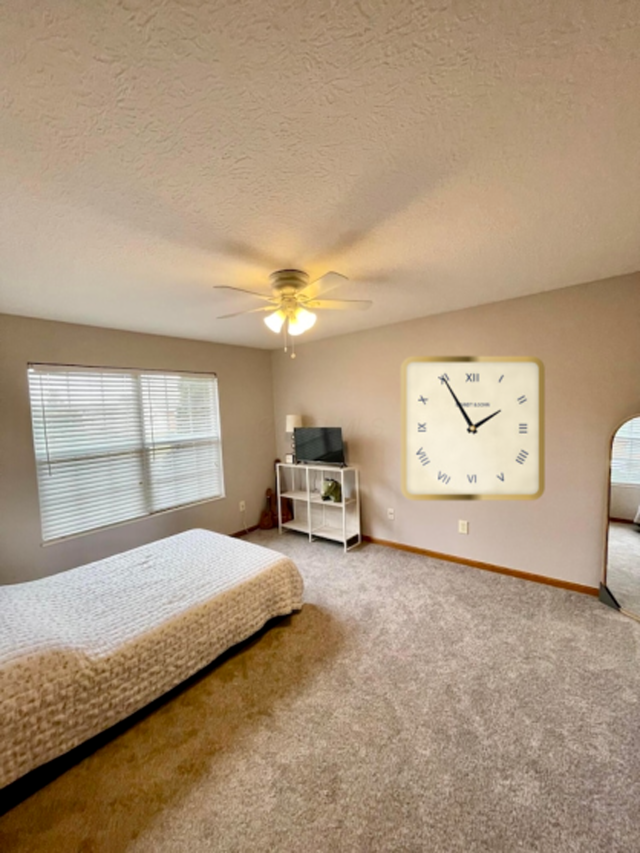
1,55
